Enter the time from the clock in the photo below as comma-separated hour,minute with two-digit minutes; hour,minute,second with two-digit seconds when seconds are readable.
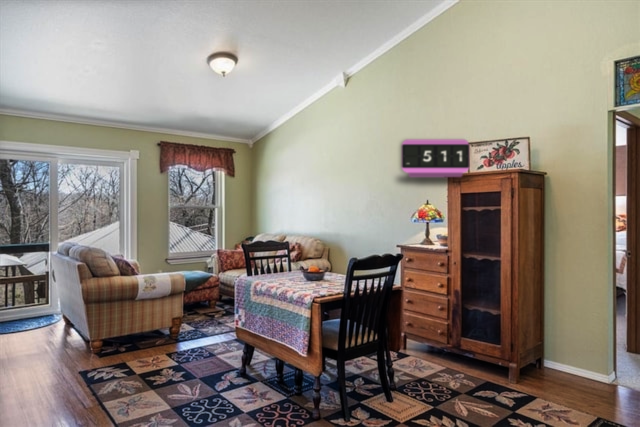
5,11
